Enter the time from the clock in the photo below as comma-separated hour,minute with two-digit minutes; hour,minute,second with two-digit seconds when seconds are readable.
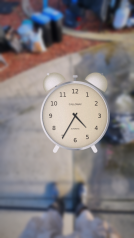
4,35
